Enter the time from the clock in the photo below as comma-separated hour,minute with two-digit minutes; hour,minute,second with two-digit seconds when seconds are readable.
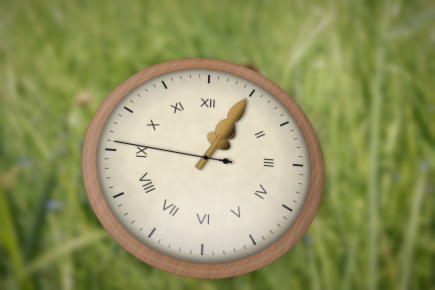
1,04,46
